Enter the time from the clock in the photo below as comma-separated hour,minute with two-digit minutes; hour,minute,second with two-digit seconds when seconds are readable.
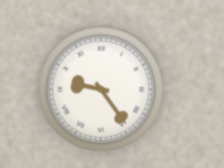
9,24
